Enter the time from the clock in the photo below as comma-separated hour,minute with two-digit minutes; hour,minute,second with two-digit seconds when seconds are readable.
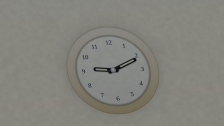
9,11
